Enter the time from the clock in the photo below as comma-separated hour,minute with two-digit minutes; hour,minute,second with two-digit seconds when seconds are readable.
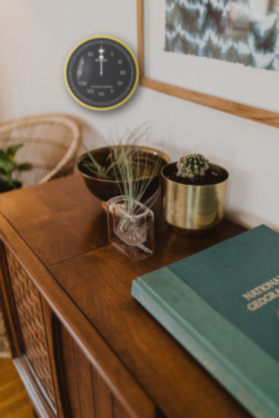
12,00
